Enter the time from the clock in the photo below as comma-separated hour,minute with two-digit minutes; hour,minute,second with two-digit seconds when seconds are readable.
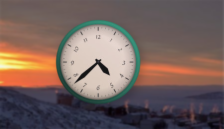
4,38
